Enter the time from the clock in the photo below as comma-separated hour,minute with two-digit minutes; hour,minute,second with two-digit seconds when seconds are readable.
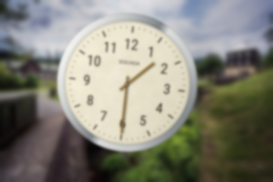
1,30
